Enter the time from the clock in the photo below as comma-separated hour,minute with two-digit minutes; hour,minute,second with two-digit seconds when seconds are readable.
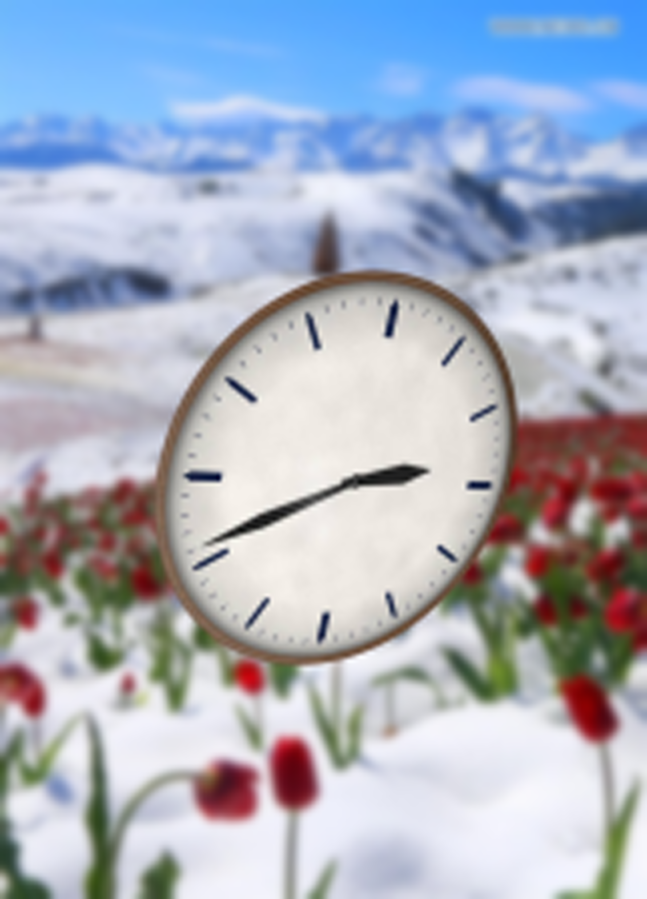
2,41
